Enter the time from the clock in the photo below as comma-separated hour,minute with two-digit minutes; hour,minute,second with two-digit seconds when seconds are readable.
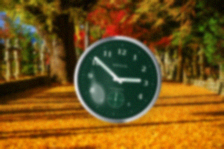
2,51
